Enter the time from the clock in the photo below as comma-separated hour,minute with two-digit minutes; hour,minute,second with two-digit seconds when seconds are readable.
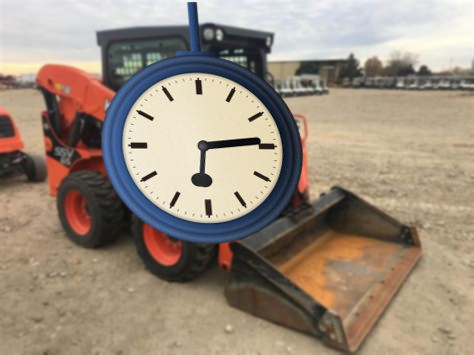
6,14
